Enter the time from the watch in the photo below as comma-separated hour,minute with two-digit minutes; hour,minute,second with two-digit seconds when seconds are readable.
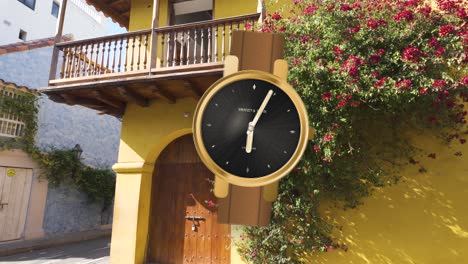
6,04
